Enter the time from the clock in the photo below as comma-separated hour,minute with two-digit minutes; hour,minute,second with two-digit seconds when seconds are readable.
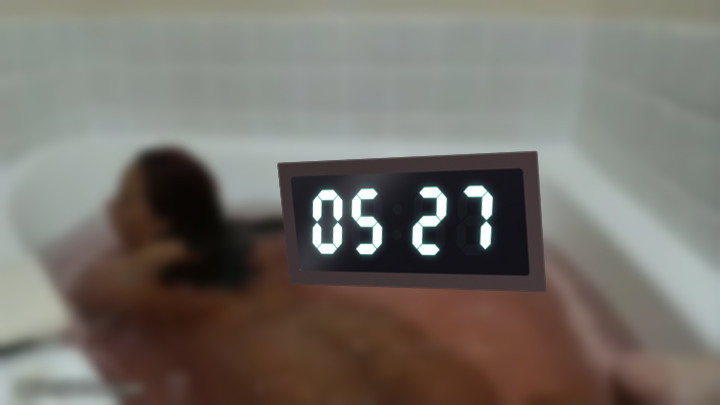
5,27
